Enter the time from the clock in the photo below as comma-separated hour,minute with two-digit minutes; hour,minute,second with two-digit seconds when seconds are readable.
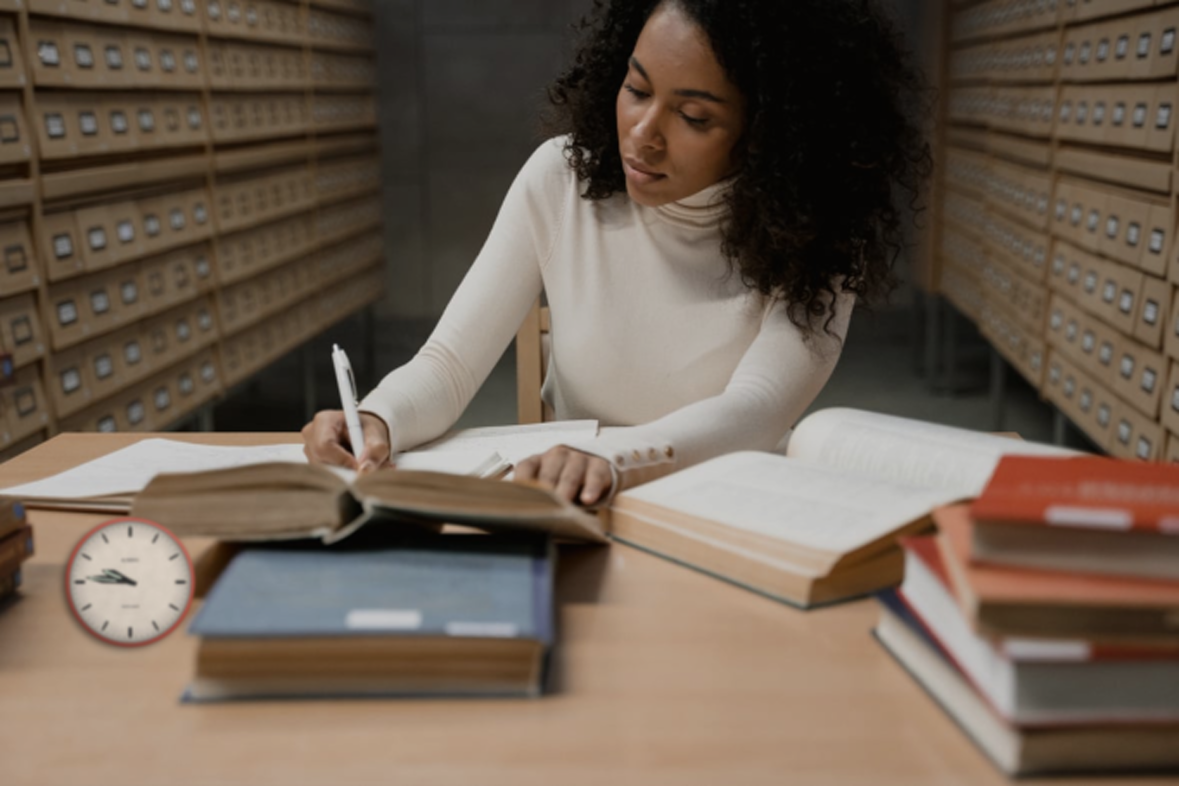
9,46
